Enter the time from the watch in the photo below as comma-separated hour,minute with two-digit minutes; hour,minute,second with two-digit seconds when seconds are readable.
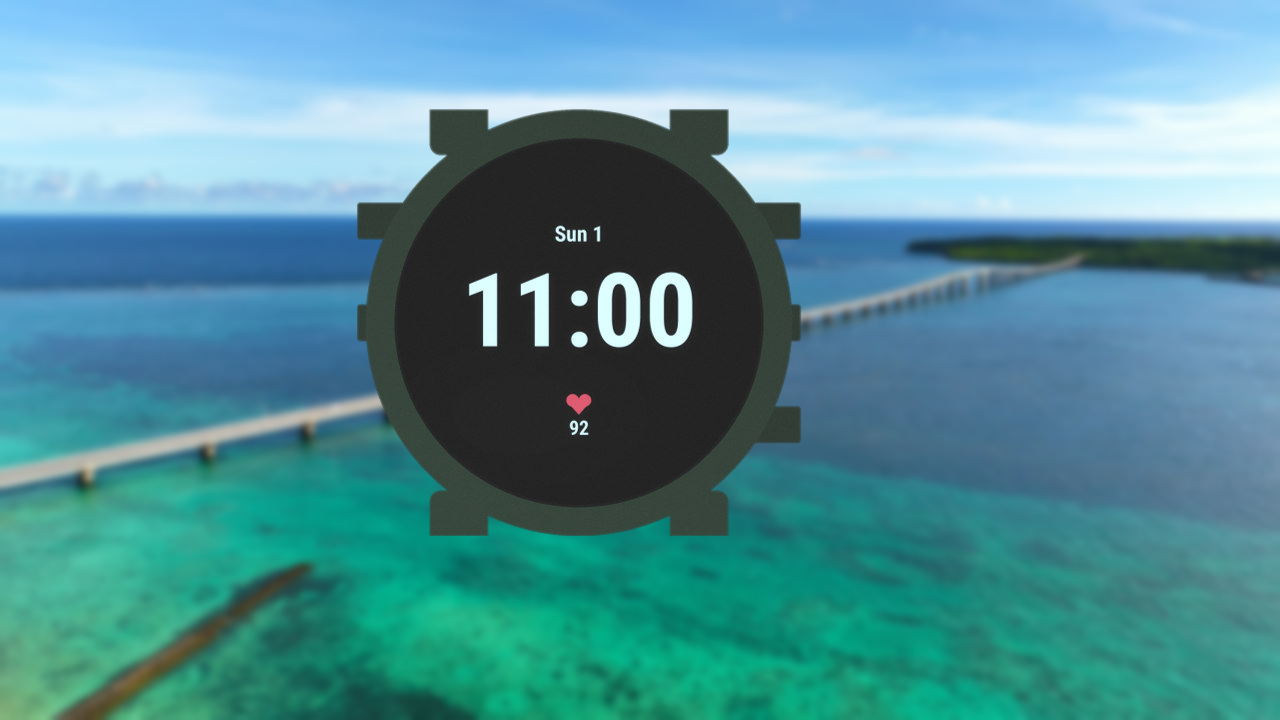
11,00
